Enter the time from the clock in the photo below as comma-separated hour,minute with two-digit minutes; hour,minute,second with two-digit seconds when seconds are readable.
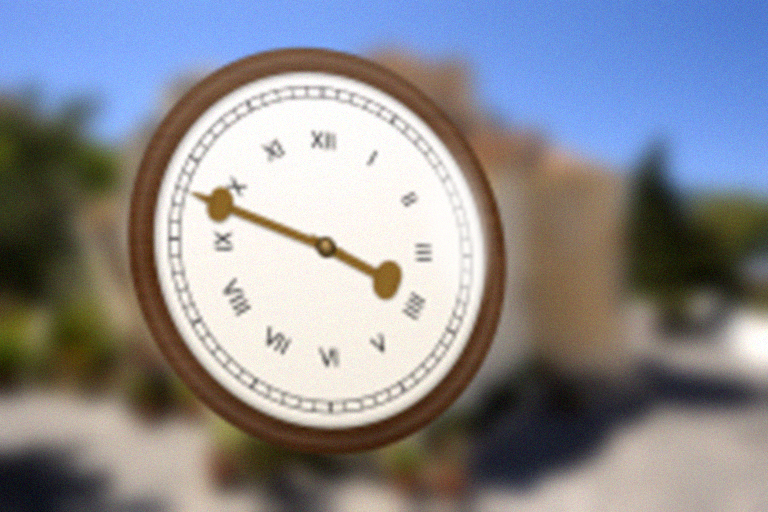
3,48
